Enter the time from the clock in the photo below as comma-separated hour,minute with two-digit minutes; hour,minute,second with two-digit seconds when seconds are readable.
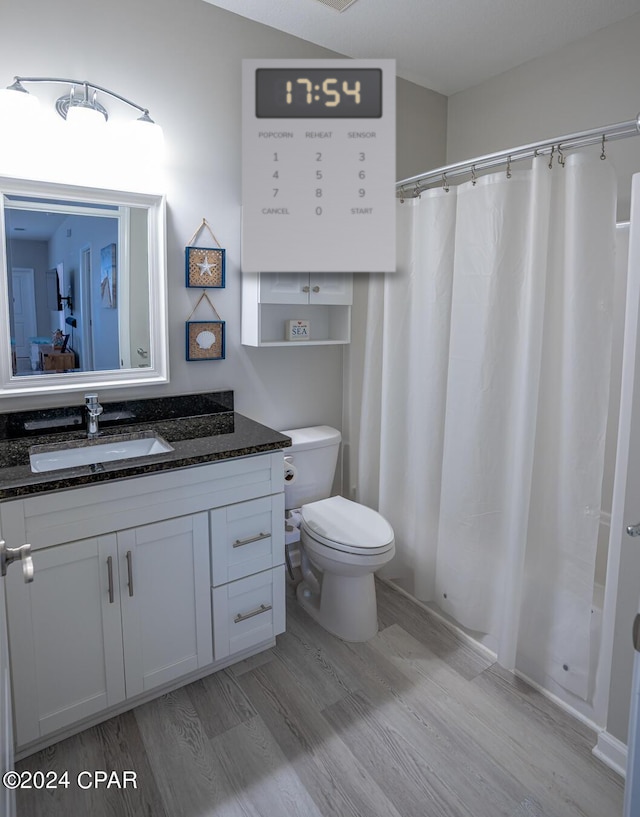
17,54
